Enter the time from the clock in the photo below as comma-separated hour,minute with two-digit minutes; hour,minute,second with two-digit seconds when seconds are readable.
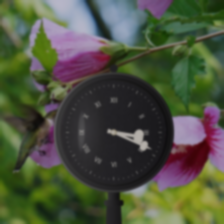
3,19
